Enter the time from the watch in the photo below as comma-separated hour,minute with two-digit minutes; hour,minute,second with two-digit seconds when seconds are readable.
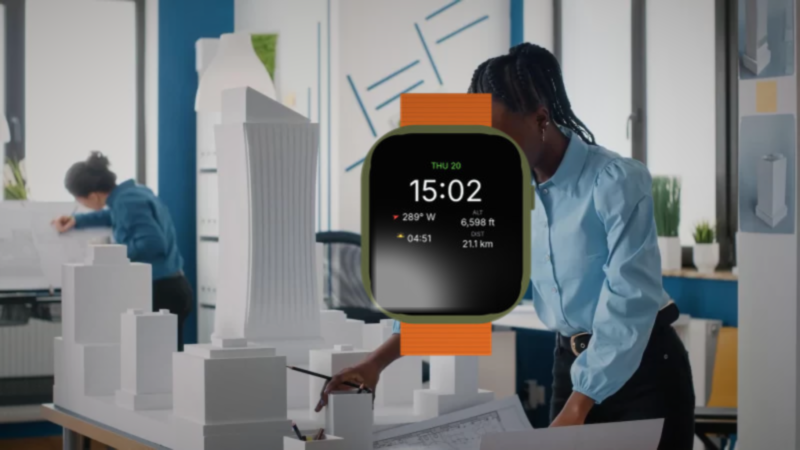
15,02
